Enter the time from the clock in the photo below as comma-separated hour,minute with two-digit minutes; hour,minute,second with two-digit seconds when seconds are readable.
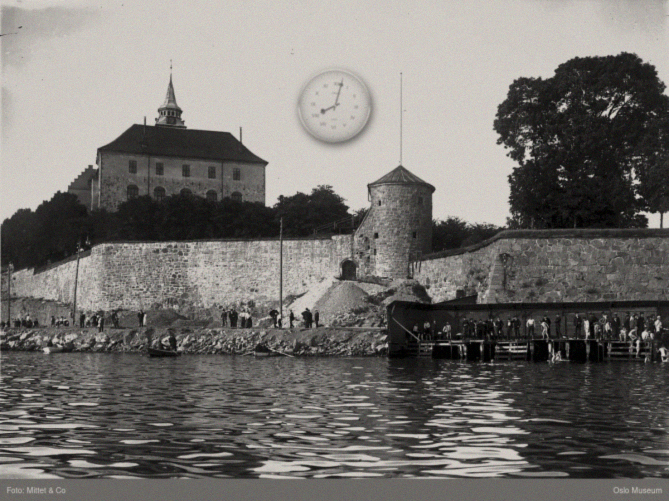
8,02
